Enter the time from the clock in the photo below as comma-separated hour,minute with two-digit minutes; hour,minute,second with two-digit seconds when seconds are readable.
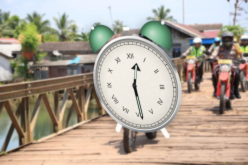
12,29
